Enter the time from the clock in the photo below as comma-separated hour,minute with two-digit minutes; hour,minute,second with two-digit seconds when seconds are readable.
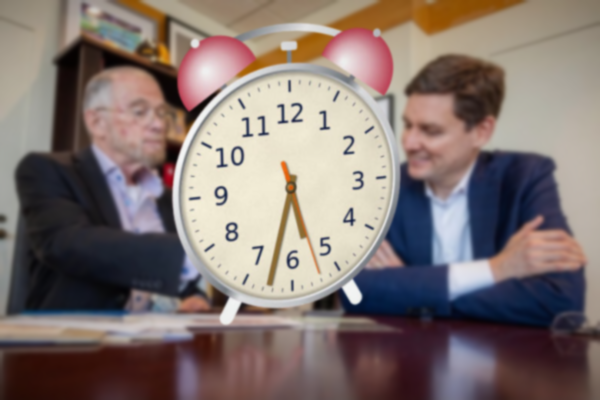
5,32,27
